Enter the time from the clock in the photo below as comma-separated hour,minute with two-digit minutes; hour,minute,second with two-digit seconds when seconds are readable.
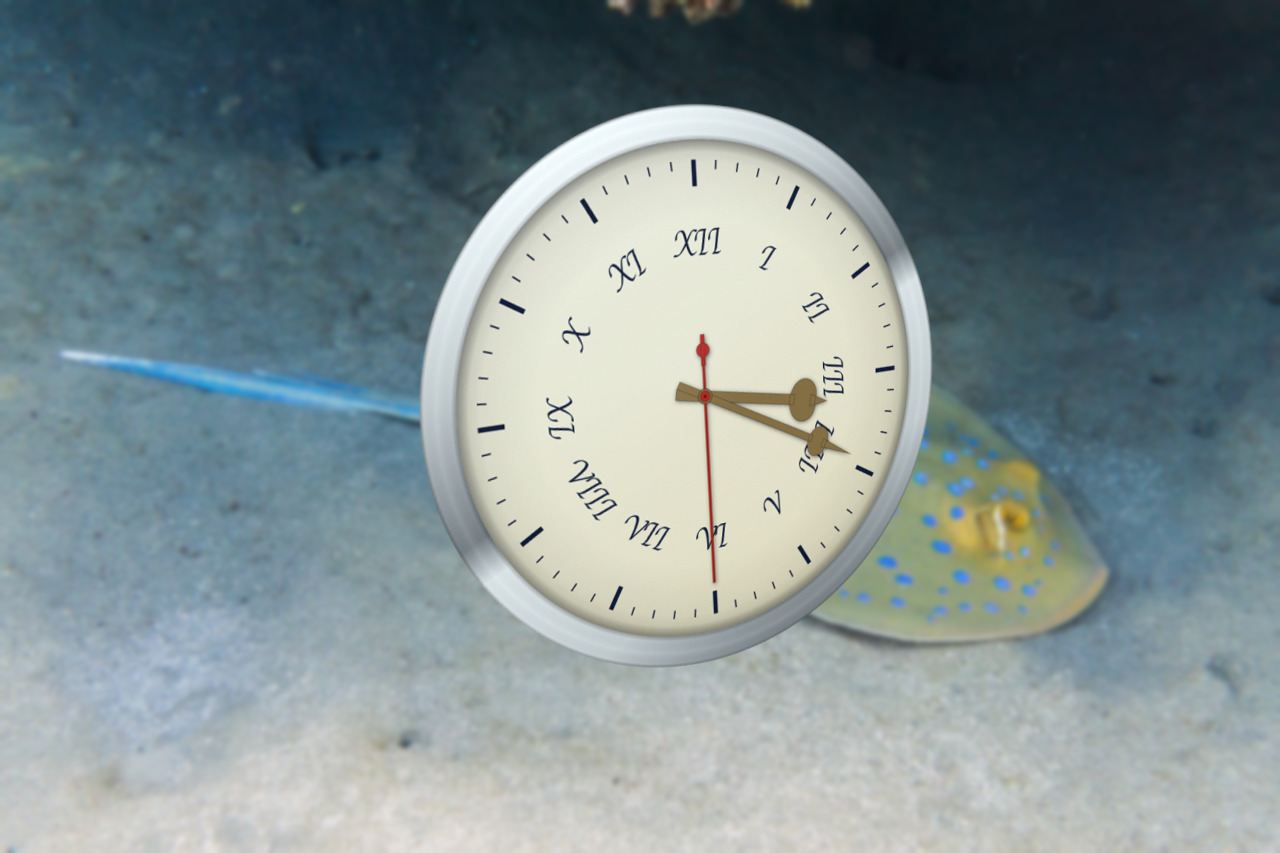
3,19,30
